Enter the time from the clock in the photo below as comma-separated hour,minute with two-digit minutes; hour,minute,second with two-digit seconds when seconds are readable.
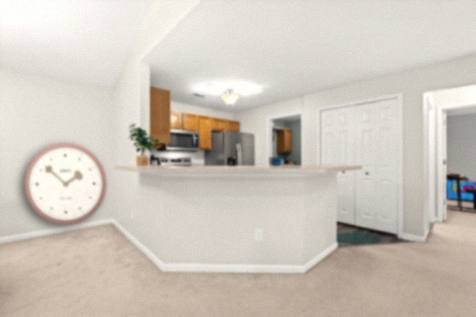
1,52
